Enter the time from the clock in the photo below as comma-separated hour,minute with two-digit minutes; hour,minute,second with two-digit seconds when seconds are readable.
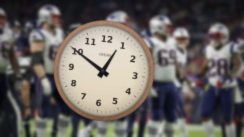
12,50
